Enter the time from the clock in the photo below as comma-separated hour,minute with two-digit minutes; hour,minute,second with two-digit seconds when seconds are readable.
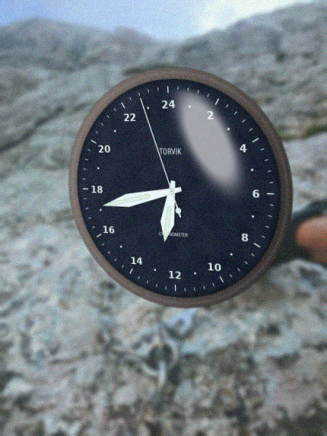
12,42,57
